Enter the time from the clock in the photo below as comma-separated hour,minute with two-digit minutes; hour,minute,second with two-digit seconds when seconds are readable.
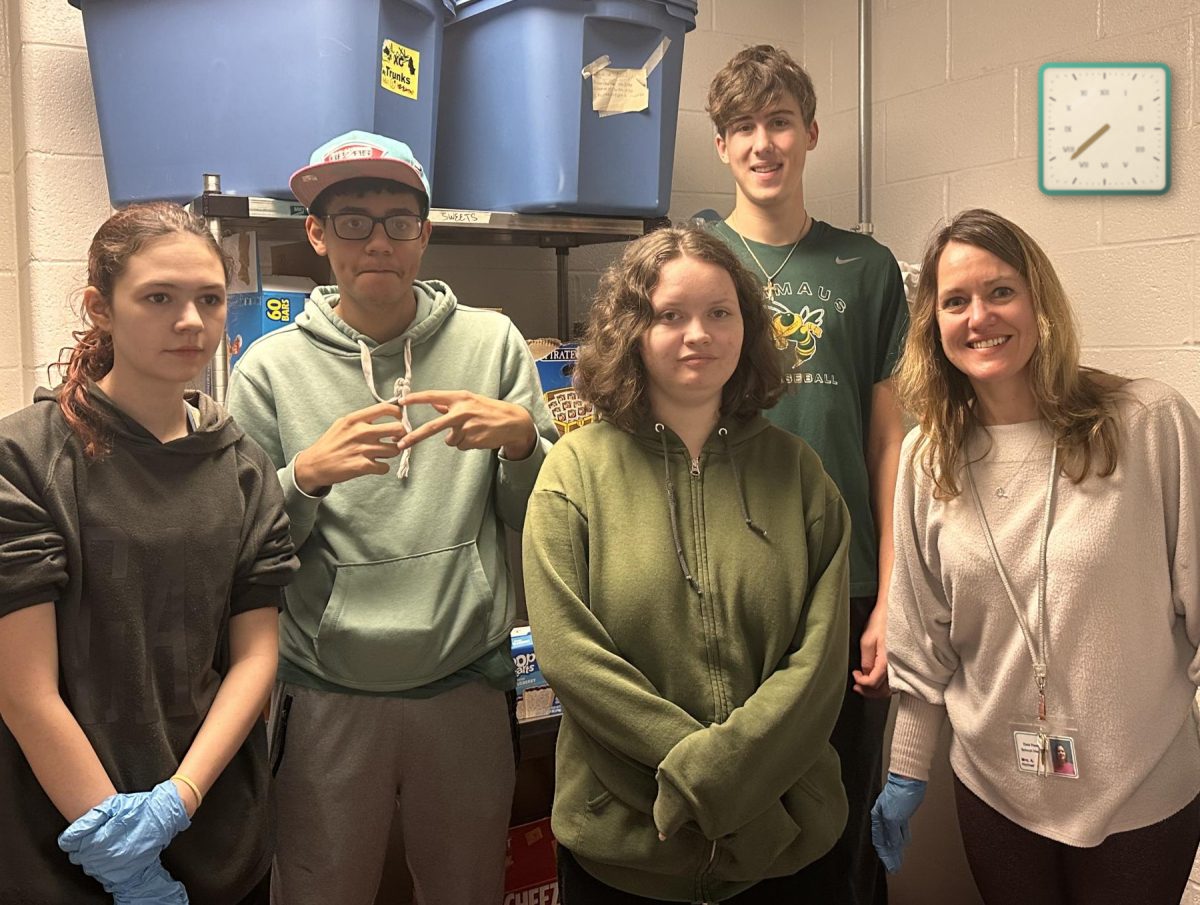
7,38
